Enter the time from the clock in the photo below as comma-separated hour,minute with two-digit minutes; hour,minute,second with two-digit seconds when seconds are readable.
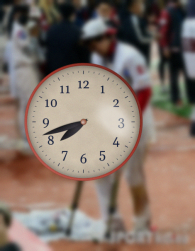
7,42
